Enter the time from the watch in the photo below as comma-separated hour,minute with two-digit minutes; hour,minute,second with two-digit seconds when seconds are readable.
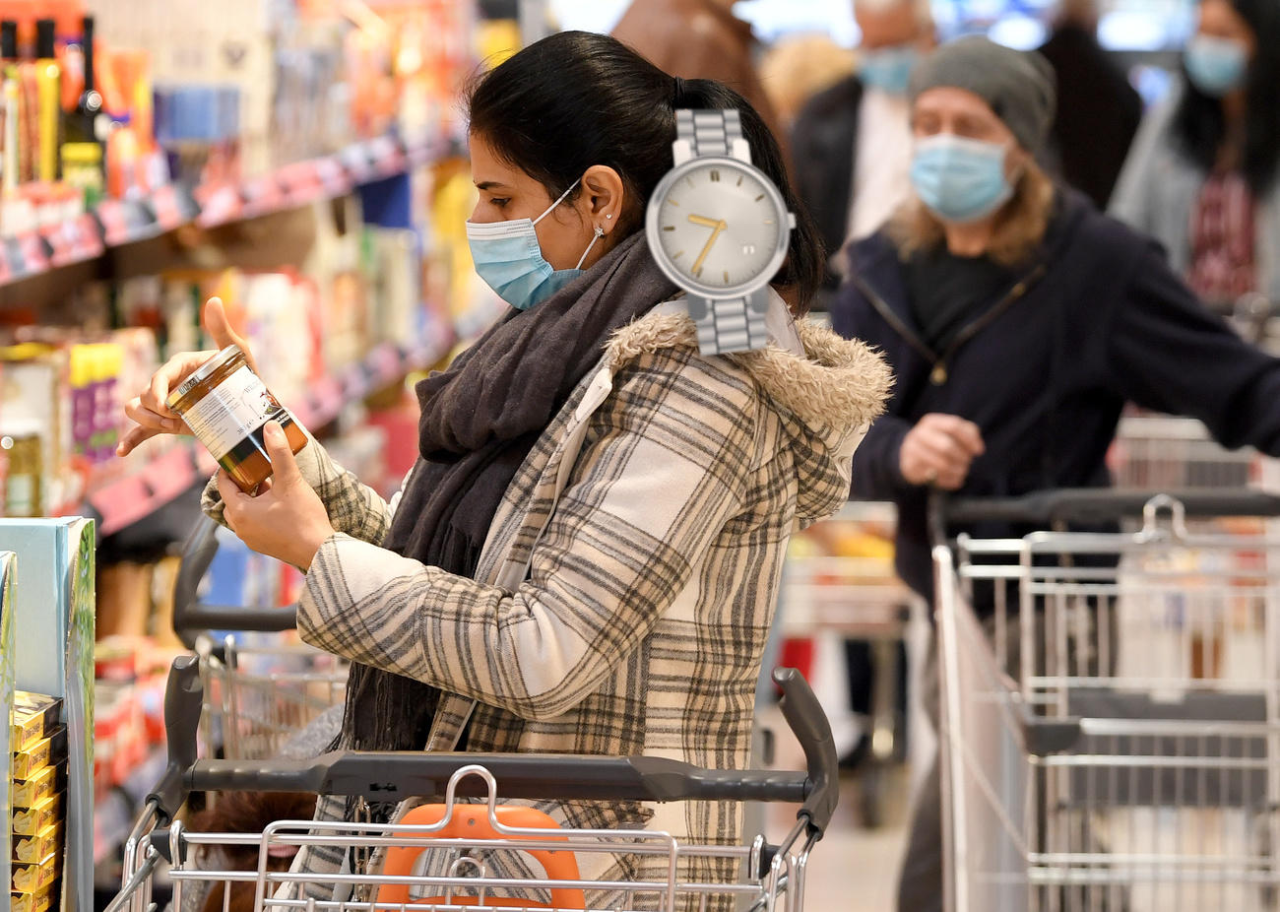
9,36
